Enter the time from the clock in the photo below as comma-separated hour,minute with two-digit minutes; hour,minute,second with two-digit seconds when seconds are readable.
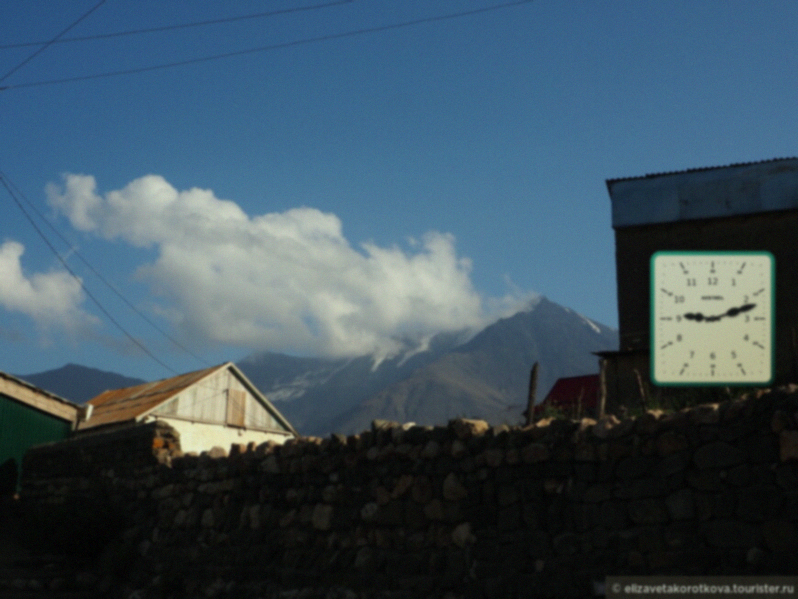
9,12
